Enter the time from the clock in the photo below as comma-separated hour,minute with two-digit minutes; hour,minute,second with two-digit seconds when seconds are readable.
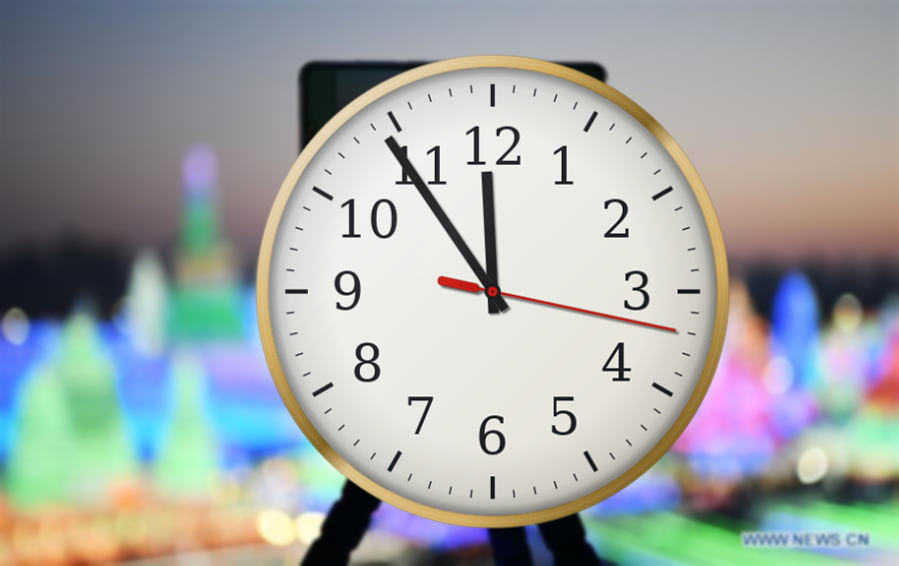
11,54,17
